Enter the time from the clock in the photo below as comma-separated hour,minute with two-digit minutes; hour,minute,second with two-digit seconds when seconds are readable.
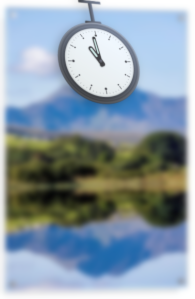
10,59
